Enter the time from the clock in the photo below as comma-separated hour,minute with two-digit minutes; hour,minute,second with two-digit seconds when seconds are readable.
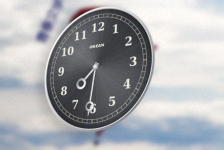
7,31
